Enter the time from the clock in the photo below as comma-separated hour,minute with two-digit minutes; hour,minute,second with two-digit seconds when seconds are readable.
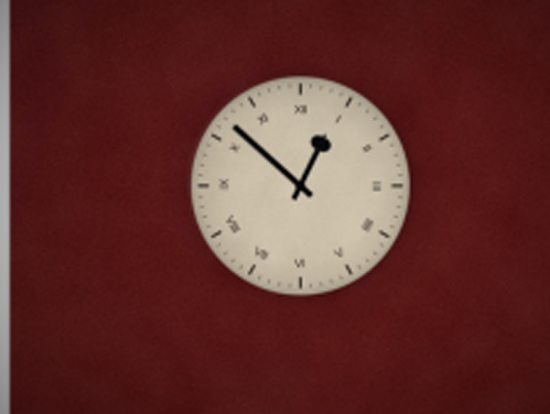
12,52
